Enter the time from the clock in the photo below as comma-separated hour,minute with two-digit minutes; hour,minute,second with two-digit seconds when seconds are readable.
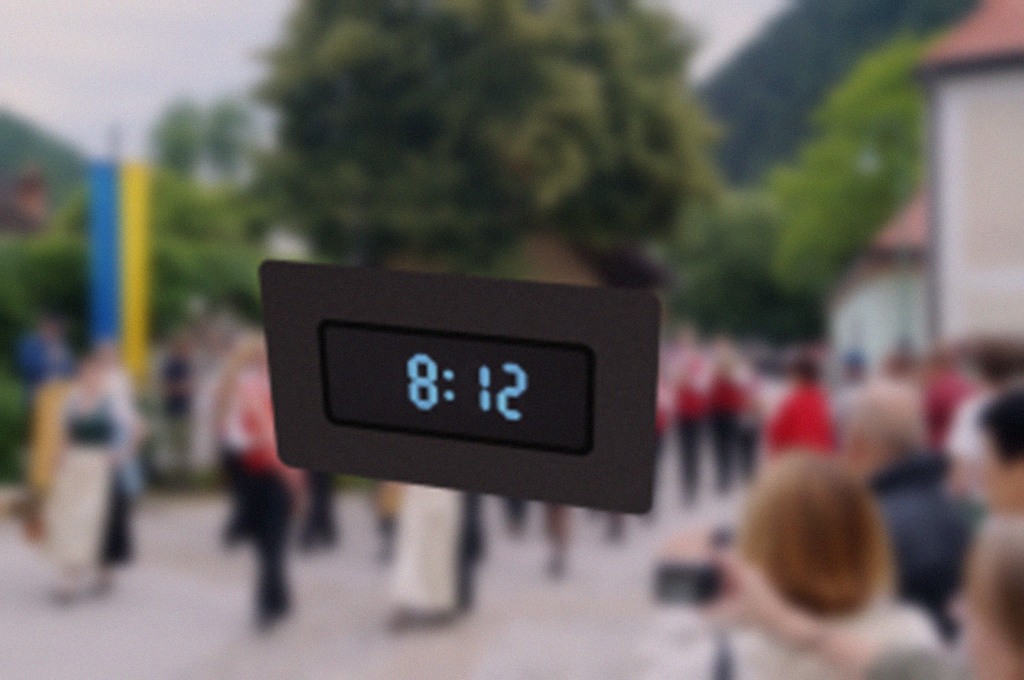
8,12
